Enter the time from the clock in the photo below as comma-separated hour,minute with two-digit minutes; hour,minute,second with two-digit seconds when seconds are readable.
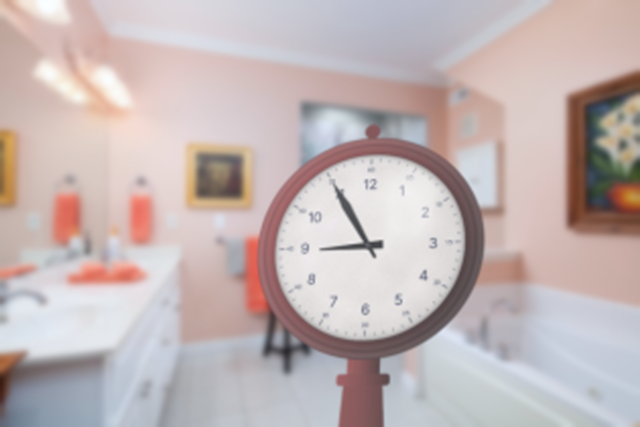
8,55
